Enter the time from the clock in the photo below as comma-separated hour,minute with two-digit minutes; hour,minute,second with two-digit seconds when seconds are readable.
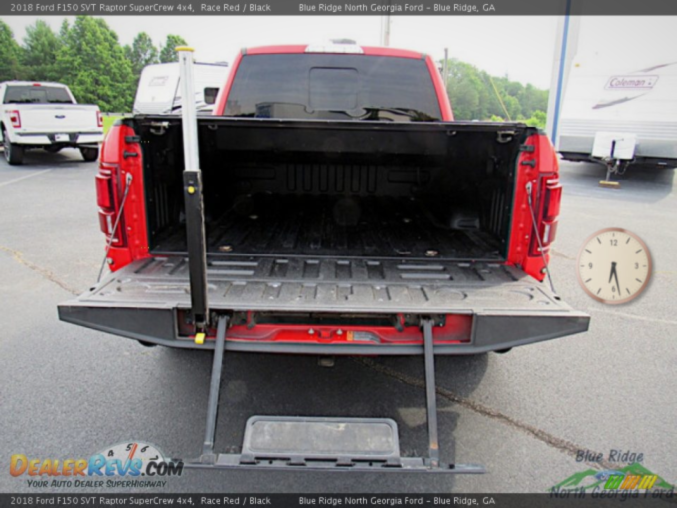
6,28
